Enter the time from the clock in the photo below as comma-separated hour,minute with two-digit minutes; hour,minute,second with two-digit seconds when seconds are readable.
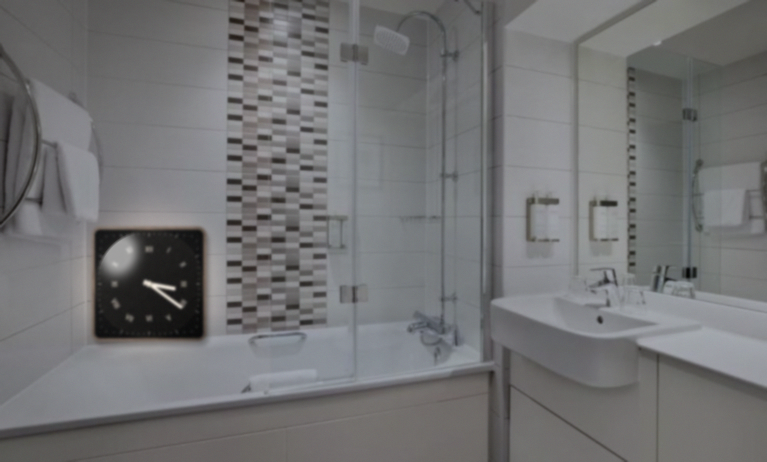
3,21
